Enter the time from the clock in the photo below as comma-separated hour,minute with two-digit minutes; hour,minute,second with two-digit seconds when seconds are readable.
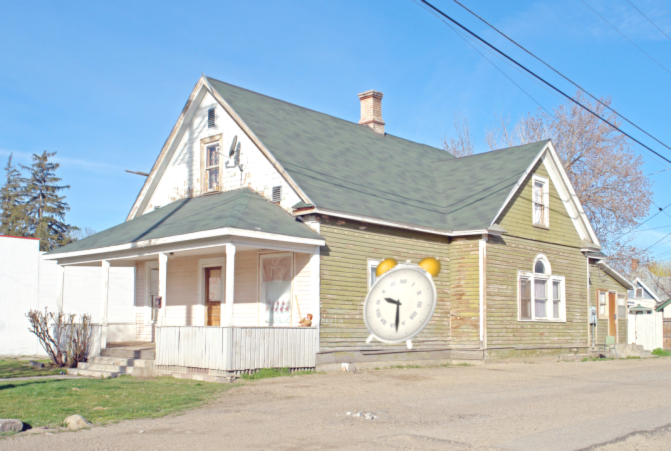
9,28
